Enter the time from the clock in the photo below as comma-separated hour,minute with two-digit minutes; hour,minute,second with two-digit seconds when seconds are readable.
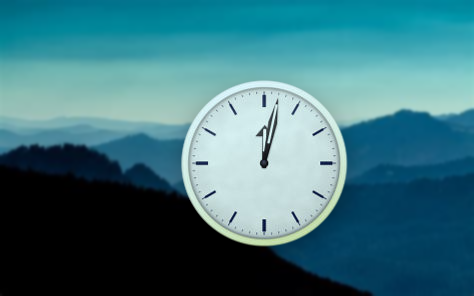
12,02
